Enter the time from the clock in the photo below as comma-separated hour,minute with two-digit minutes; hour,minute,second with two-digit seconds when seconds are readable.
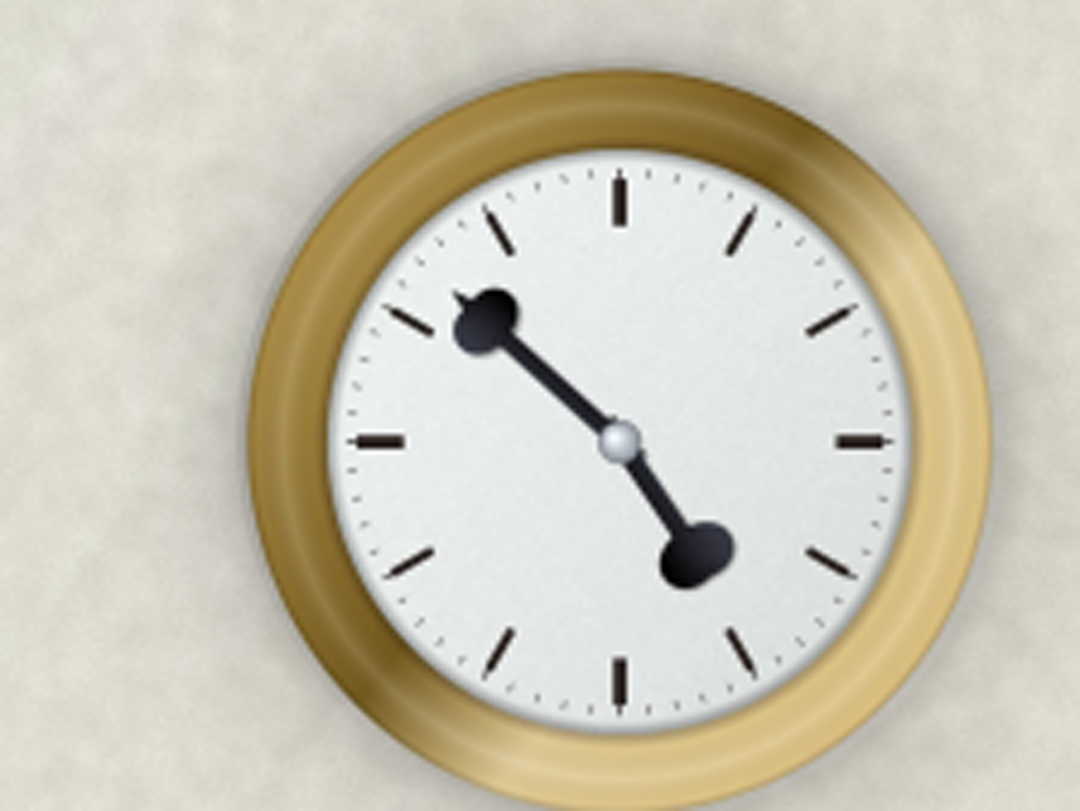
4,52
